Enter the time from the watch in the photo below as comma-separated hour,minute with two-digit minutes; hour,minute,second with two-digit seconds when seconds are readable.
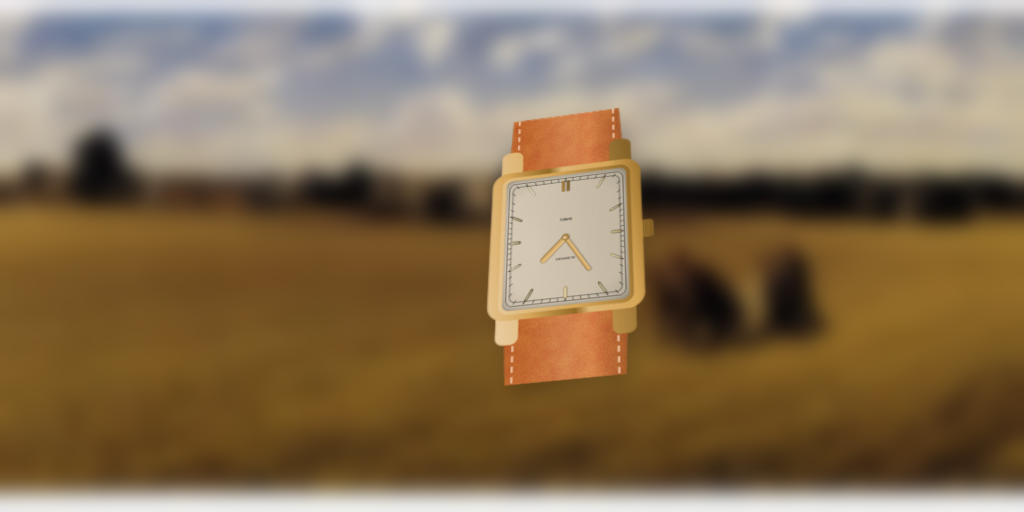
7,25
